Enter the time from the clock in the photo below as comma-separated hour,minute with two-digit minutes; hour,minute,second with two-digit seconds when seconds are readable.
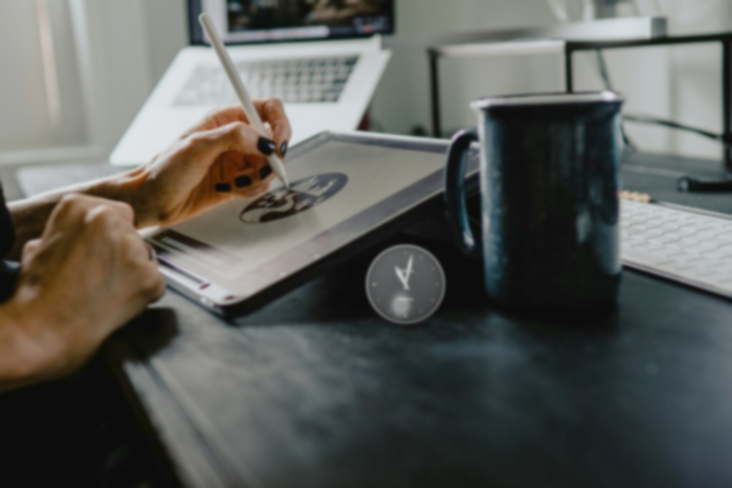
11,02
